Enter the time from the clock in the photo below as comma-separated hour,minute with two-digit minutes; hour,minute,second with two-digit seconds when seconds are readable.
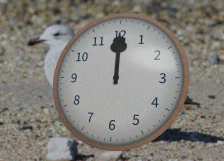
12,00
